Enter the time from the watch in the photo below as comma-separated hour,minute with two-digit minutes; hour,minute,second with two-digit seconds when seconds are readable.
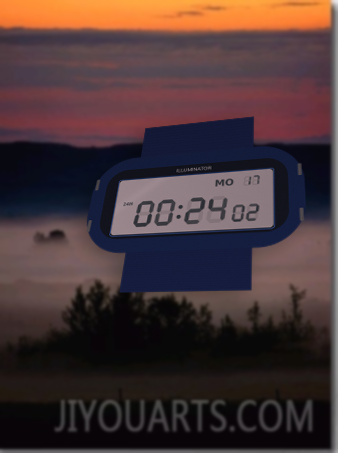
0,24,02
